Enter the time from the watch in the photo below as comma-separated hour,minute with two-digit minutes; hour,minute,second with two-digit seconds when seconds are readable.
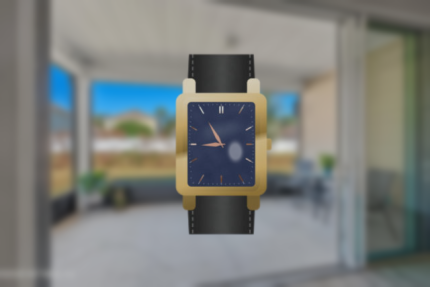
8,55
